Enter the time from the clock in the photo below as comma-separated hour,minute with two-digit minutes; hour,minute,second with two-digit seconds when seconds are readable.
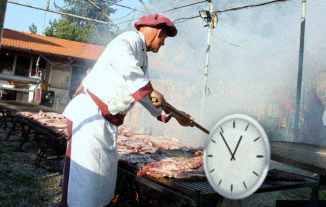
12,54
